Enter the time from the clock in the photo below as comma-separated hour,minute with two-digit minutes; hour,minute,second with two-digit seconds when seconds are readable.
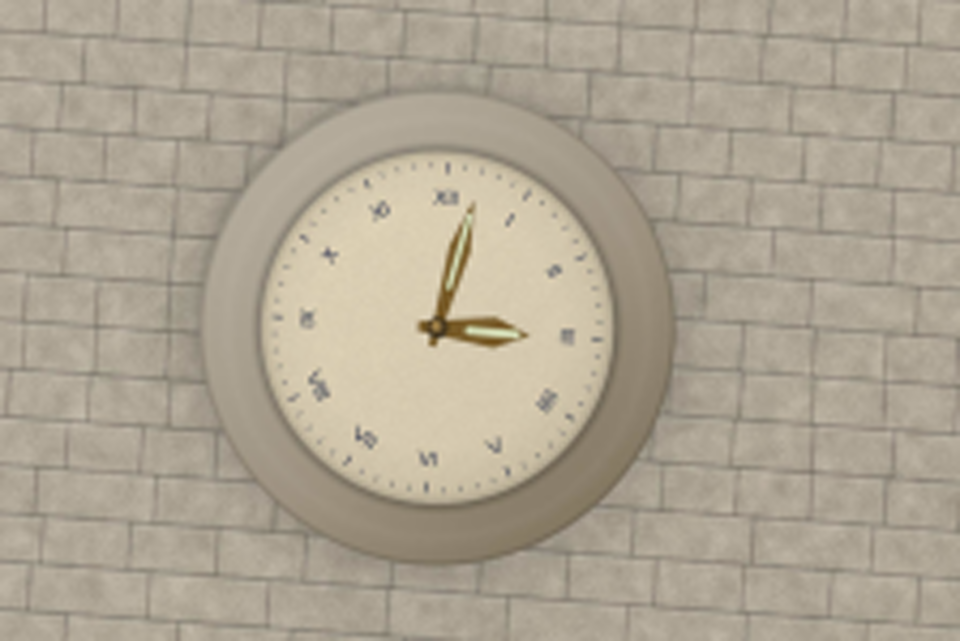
3,02
